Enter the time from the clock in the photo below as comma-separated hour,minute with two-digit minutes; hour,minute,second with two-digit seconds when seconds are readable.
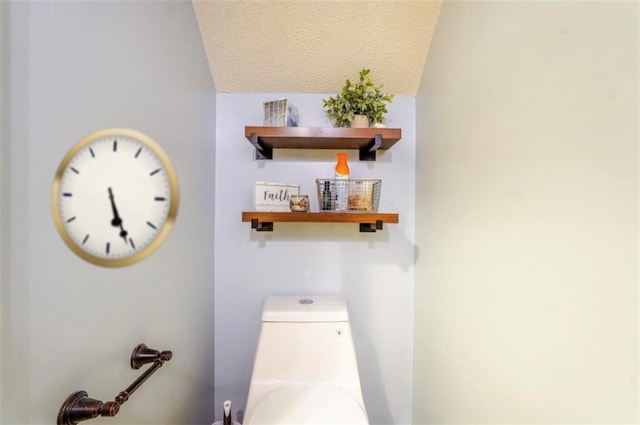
5,26
